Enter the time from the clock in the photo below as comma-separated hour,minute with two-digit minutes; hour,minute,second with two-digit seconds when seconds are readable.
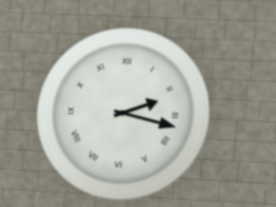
2,17
